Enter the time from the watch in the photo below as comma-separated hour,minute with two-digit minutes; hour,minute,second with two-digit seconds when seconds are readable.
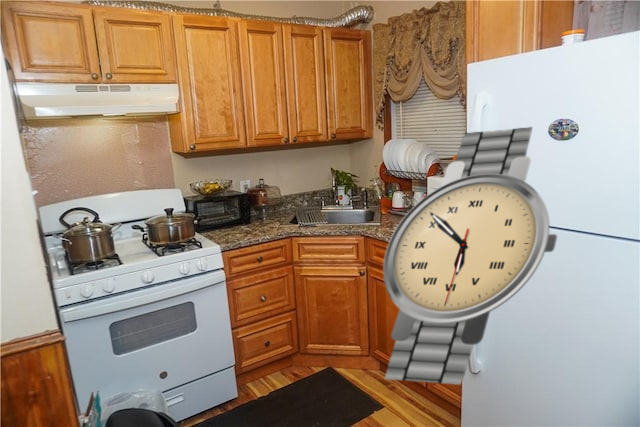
5,51,30
